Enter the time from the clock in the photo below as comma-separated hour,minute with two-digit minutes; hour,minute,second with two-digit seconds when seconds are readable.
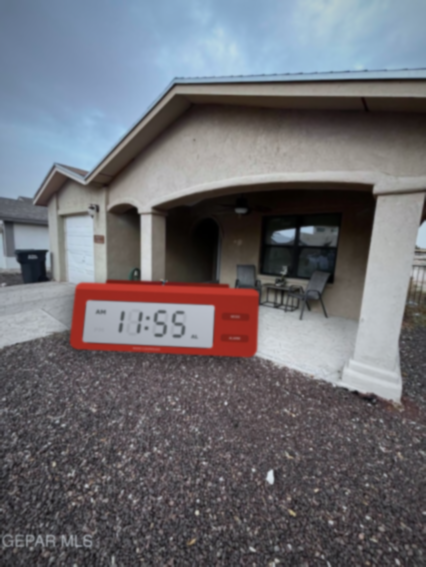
11,55
